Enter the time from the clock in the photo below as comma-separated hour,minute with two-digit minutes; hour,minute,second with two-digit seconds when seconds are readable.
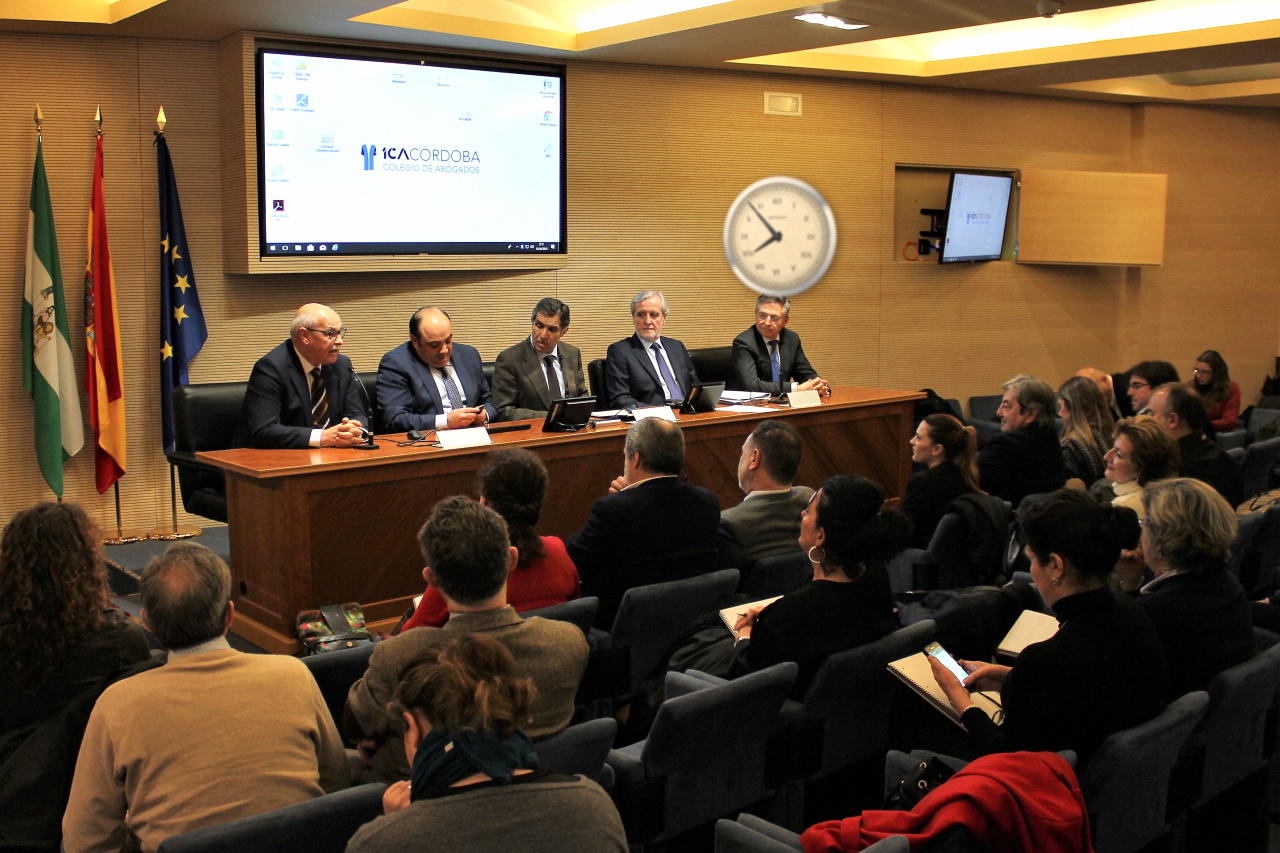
7,53
